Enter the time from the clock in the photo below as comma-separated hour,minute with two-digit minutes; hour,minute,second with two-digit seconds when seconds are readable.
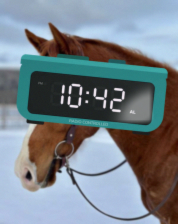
10,42
